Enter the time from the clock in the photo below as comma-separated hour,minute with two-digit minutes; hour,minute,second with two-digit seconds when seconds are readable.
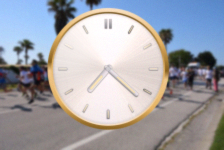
7,22
